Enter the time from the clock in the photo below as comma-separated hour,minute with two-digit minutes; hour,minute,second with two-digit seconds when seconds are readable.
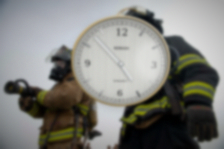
4,53
